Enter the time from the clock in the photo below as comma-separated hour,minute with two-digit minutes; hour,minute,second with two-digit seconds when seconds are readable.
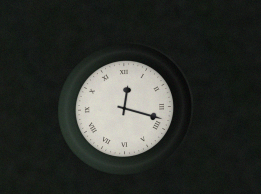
12,18
